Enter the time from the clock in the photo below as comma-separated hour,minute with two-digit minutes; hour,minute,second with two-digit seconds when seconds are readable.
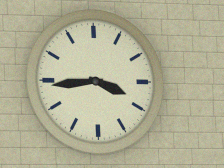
3,44
